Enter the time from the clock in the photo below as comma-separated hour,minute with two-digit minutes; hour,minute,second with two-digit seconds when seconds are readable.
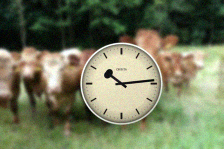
10,14
